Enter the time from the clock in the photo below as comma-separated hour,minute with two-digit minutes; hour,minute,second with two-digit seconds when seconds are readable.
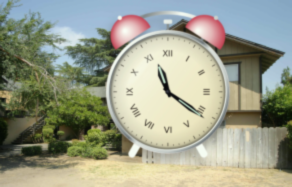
11,21
